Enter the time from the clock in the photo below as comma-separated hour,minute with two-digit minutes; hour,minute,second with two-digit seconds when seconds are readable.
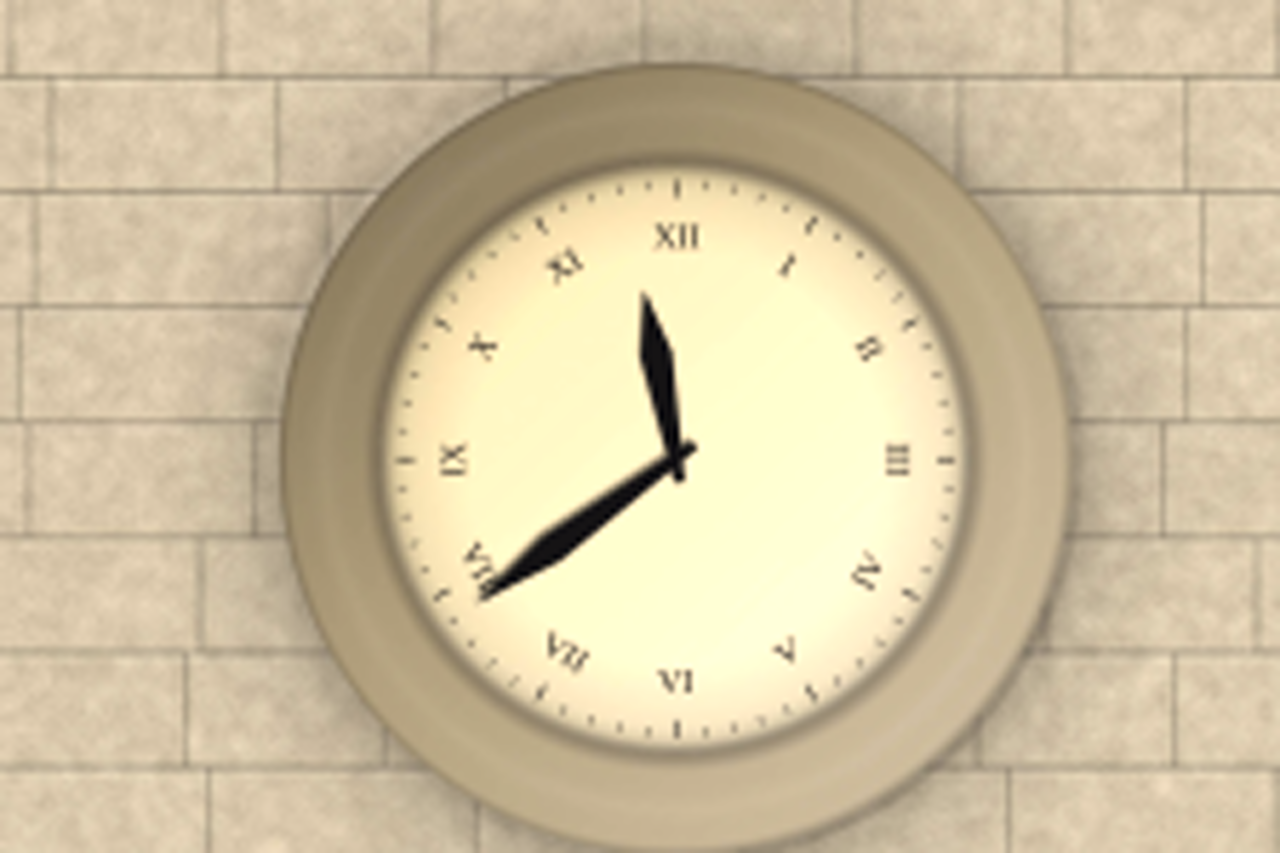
11,39
